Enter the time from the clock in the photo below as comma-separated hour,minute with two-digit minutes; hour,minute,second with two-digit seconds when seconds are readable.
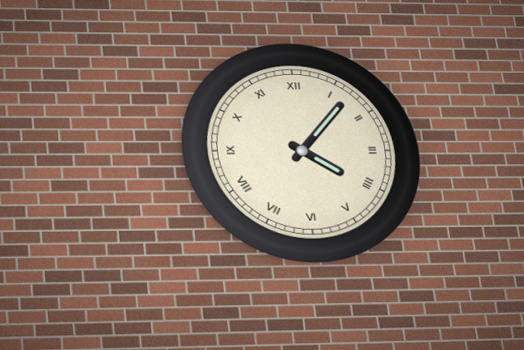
4,07
